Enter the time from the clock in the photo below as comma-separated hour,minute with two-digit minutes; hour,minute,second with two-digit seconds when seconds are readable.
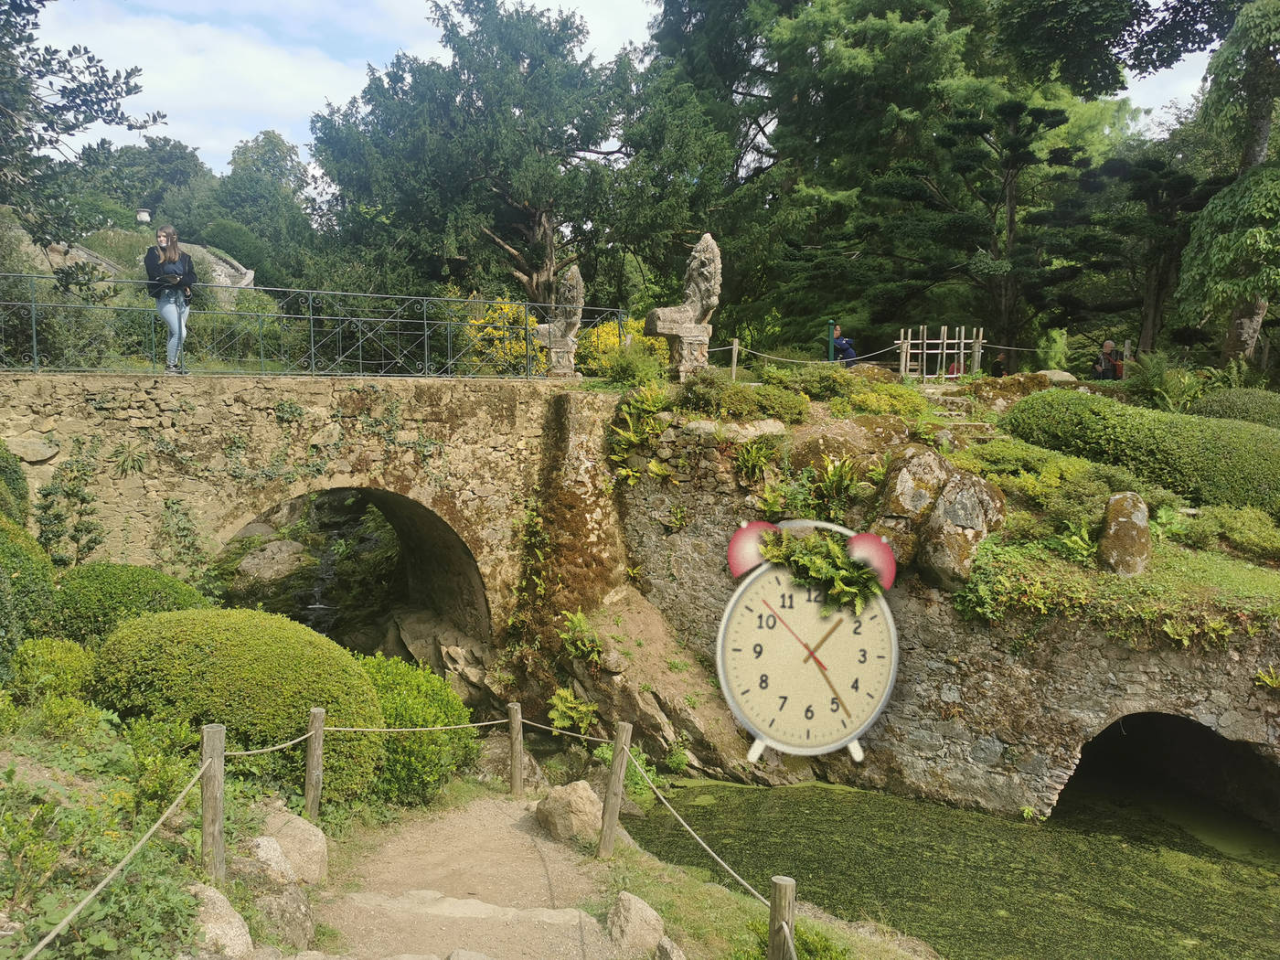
1,23,52
